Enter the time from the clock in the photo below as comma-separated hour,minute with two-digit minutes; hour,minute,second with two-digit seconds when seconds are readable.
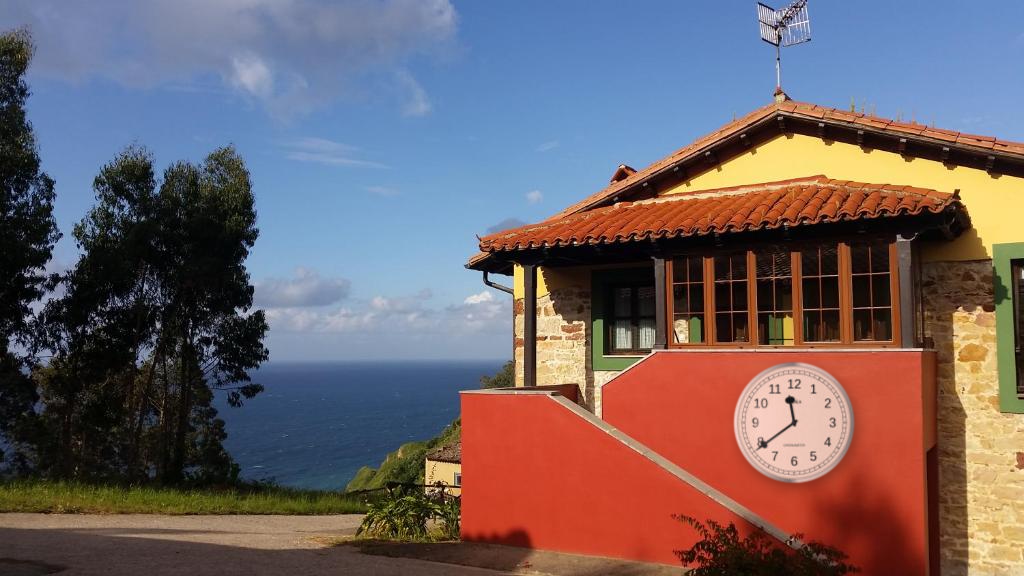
11,39
